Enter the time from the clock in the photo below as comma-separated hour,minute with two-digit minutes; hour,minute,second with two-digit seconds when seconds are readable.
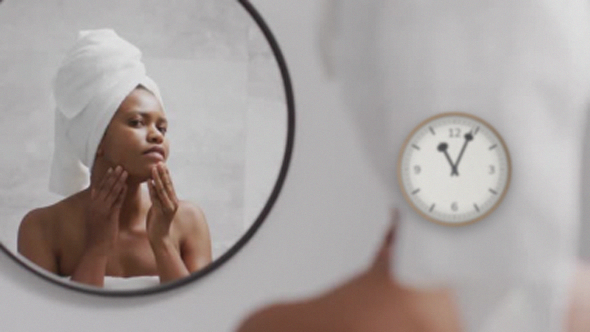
11,04
